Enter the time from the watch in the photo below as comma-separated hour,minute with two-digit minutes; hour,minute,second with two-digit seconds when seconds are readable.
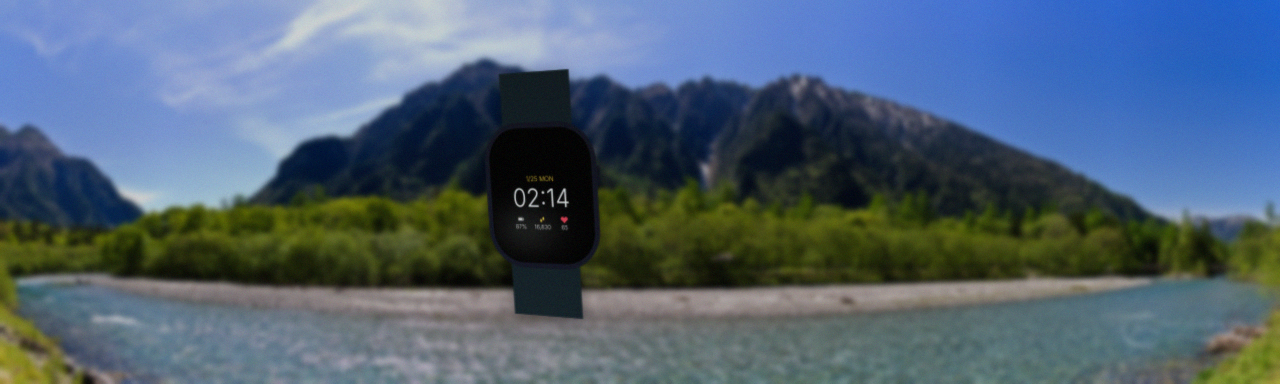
2,14
